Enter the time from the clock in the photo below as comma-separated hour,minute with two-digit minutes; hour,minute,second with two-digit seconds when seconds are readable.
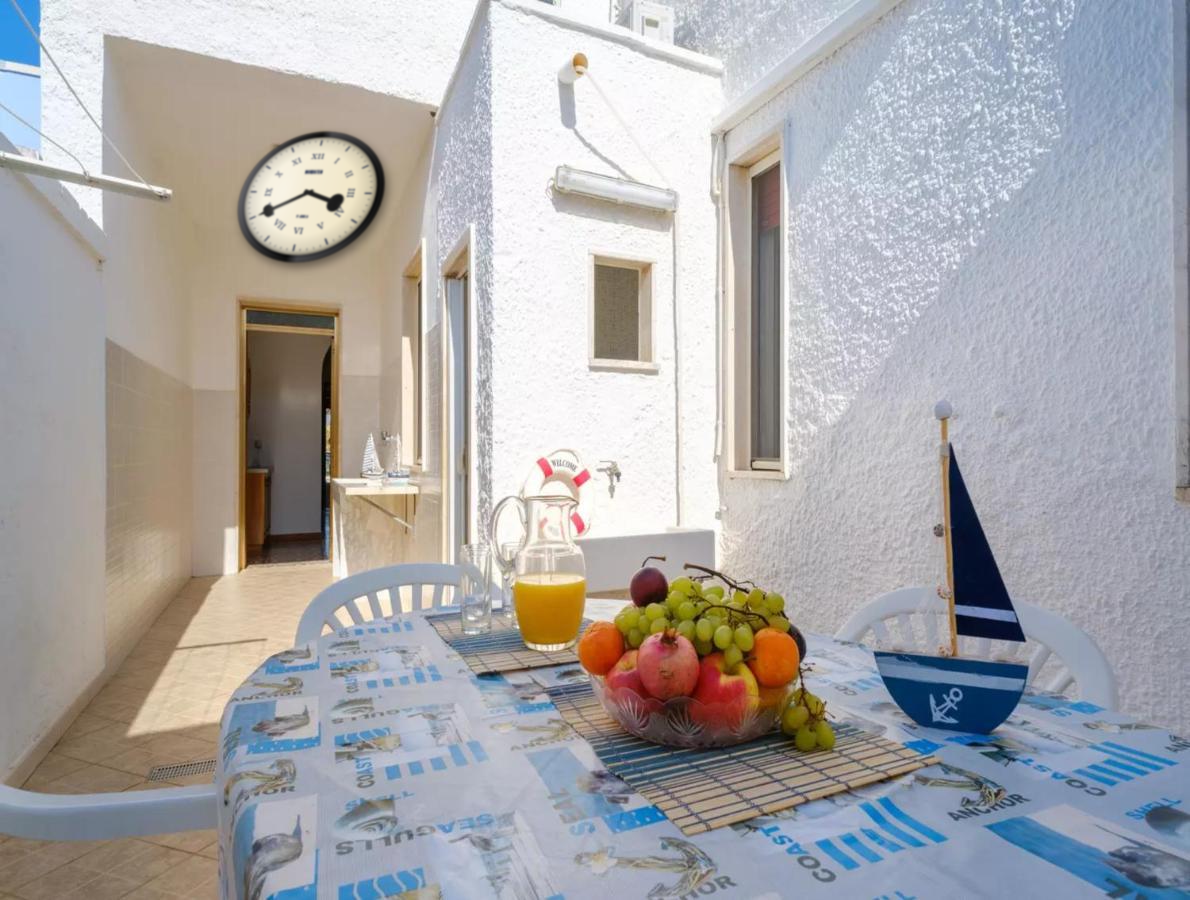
3,40
